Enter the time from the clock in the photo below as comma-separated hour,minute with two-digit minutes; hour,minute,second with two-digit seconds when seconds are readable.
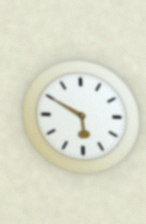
5,50
